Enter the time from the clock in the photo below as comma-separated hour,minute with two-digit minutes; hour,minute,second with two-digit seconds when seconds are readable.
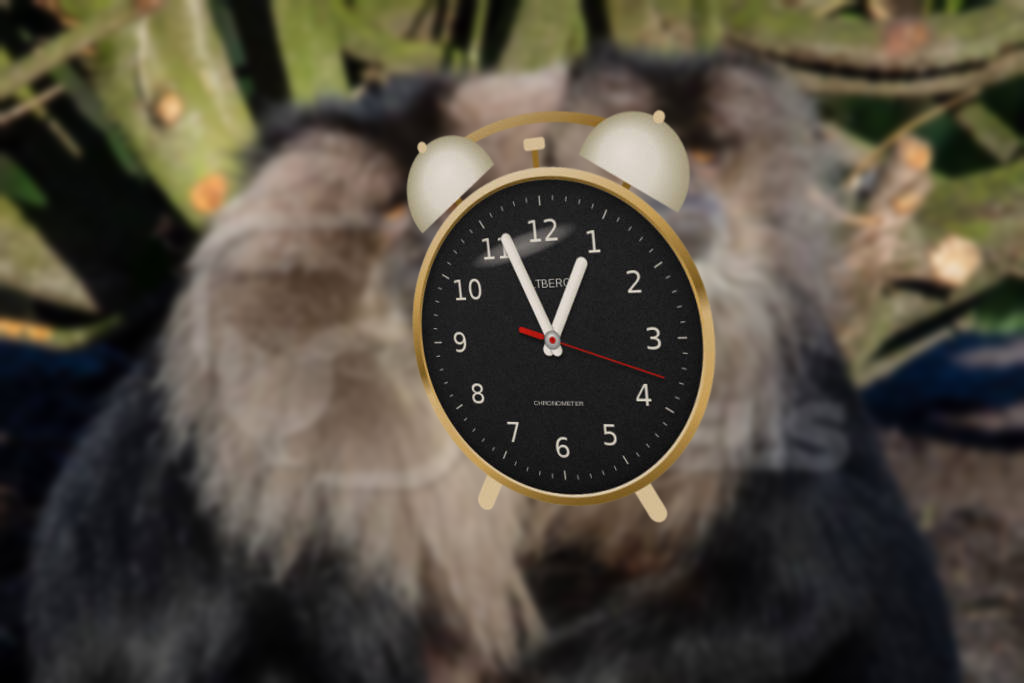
12,56,18
